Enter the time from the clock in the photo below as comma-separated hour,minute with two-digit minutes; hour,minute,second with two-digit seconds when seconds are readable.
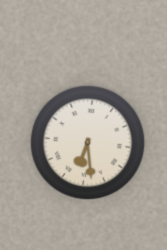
6,28
